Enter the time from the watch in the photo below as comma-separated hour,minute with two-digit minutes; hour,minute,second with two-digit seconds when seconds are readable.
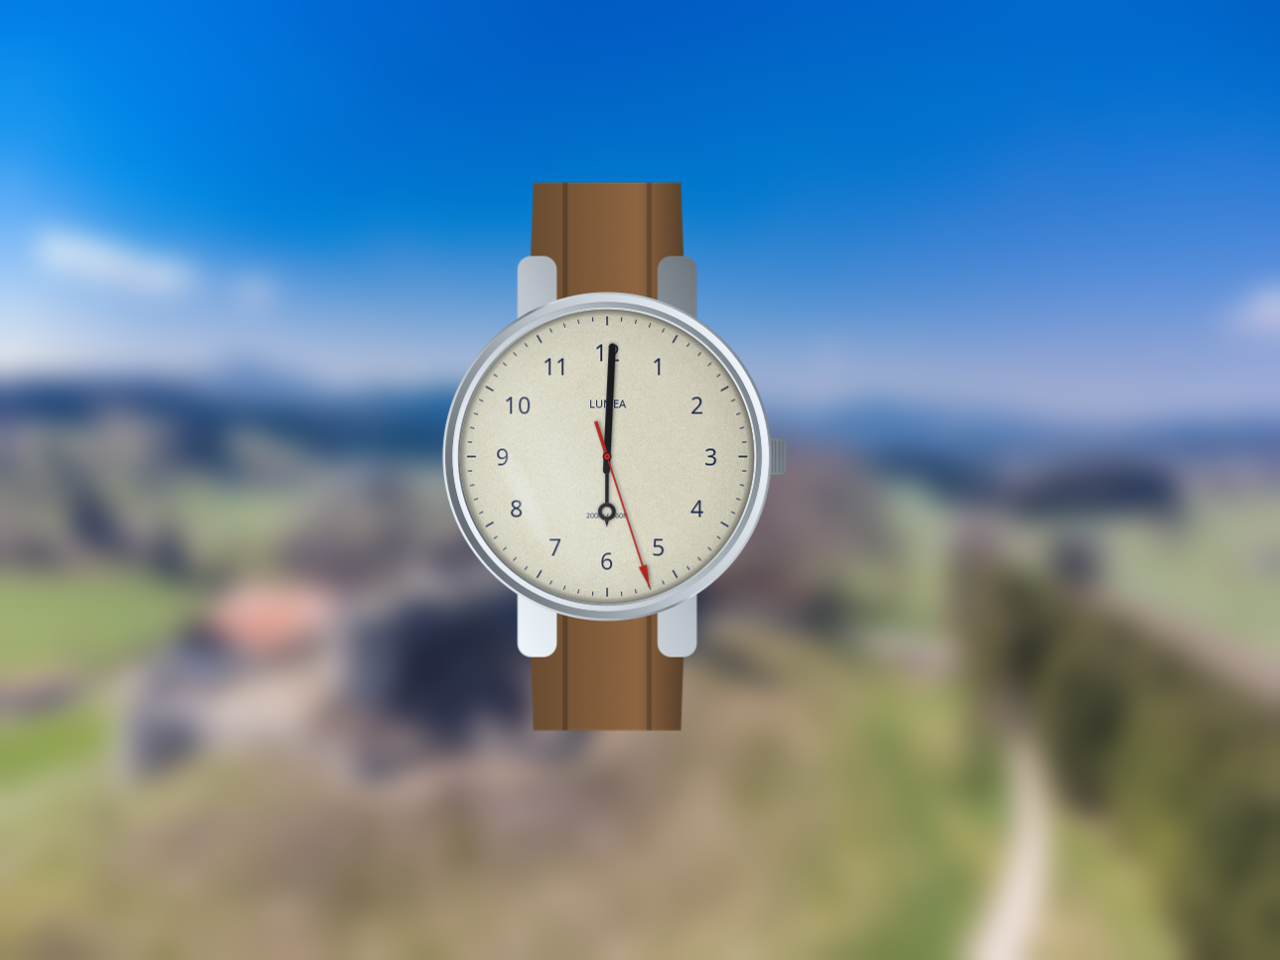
6,00,27
